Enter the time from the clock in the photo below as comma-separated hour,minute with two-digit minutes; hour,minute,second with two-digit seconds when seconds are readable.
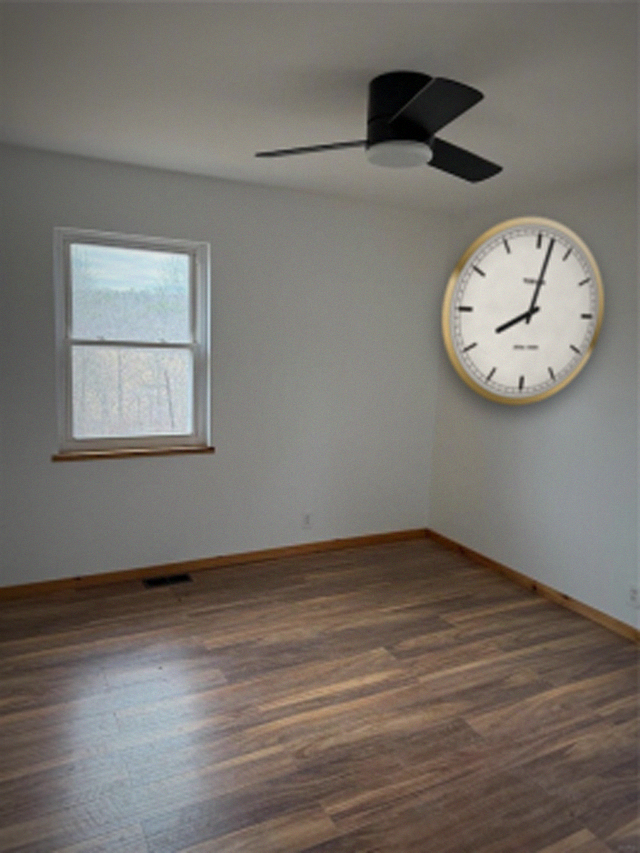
8,02
